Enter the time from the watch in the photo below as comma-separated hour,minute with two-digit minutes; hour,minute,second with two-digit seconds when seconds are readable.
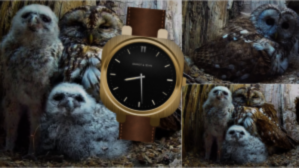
8,29
